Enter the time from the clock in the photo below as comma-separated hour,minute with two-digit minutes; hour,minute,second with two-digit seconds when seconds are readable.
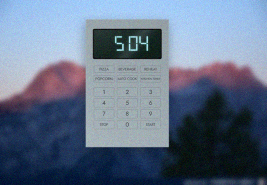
5,04
